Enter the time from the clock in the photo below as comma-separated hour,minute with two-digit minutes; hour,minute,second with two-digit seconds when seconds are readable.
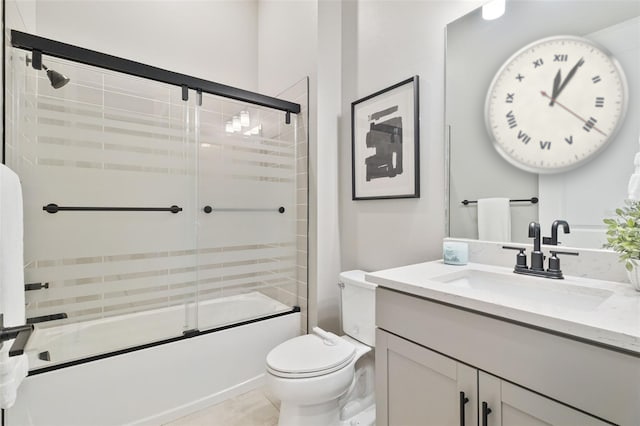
12,04,20
